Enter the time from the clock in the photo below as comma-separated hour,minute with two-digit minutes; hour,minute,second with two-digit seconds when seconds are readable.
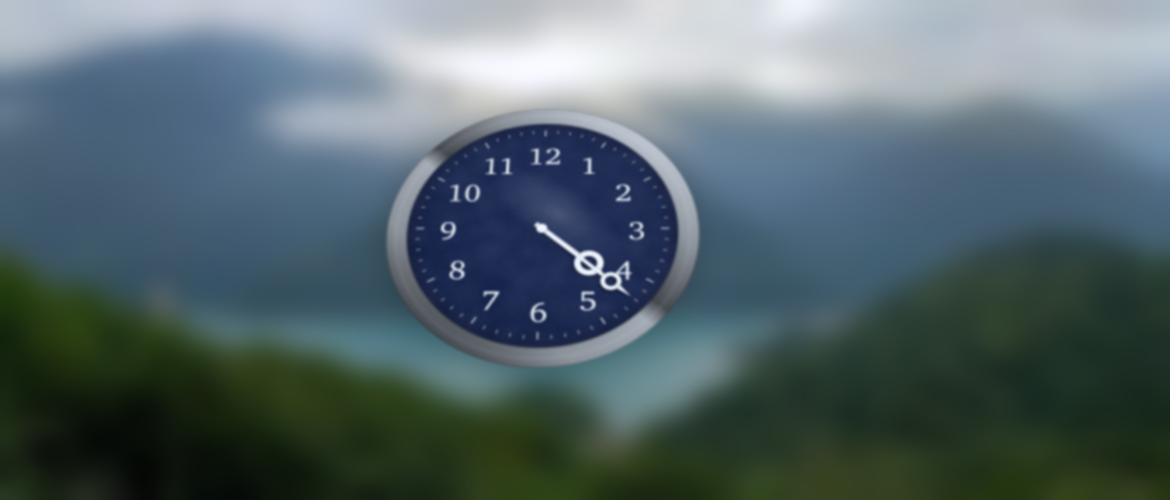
4,22
